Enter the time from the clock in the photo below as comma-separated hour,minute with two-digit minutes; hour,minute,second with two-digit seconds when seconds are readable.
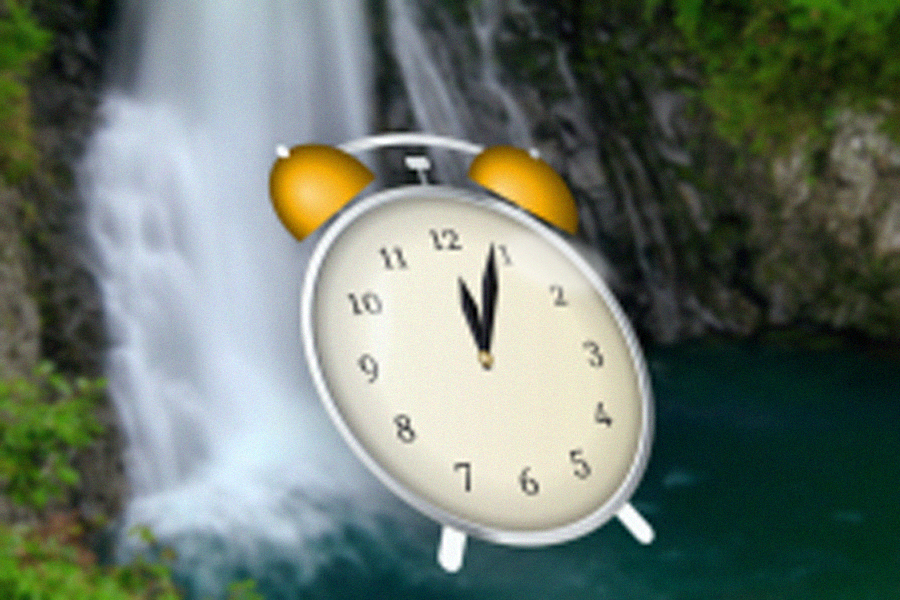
12,04
